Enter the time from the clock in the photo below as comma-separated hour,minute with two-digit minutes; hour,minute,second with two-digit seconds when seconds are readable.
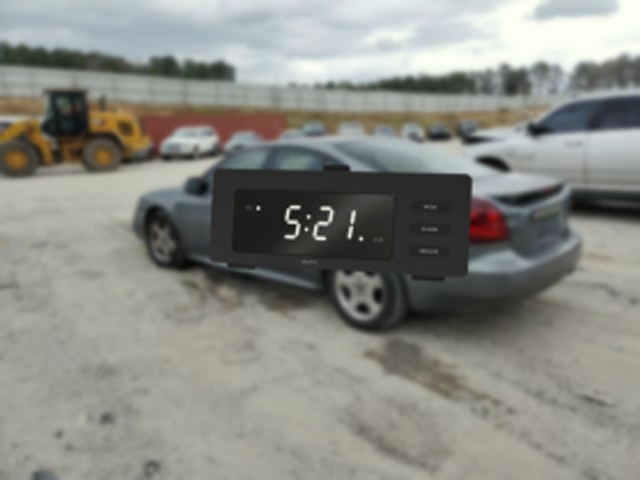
5,21
